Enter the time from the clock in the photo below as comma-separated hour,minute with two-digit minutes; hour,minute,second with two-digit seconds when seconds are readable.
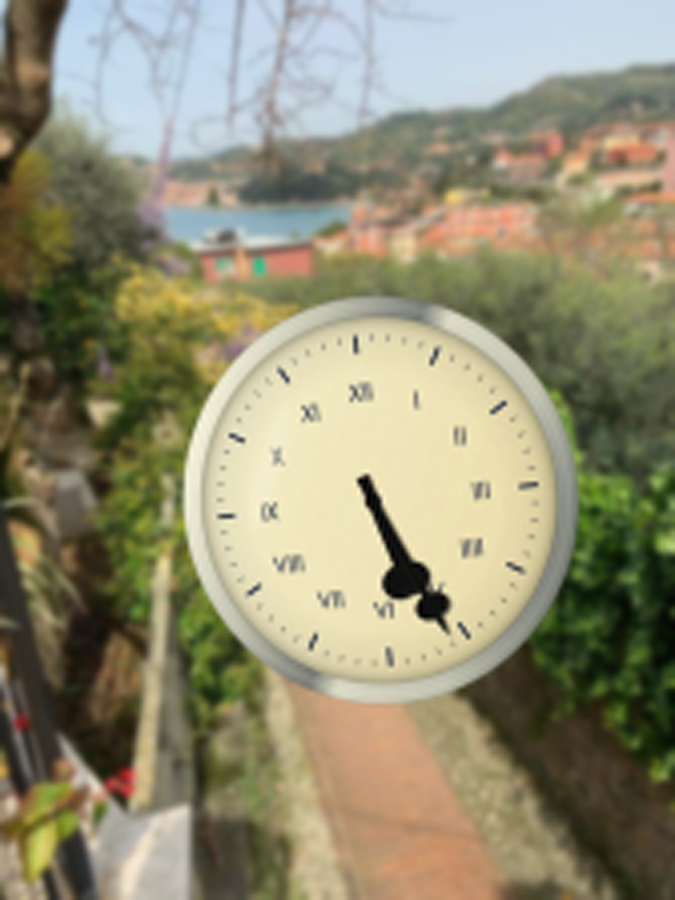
5,26
